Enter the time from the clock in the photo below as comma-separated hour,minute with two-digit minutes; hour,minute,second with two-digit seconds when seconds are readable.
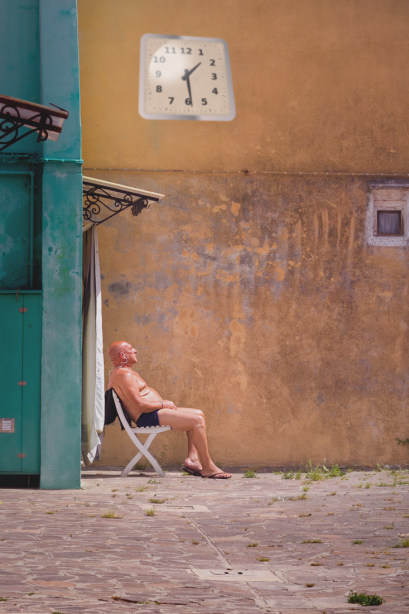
1,29
